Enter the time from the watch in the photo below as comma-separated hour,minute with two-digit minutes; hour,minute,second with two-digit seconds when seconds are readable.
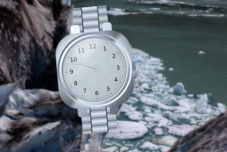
9,48
